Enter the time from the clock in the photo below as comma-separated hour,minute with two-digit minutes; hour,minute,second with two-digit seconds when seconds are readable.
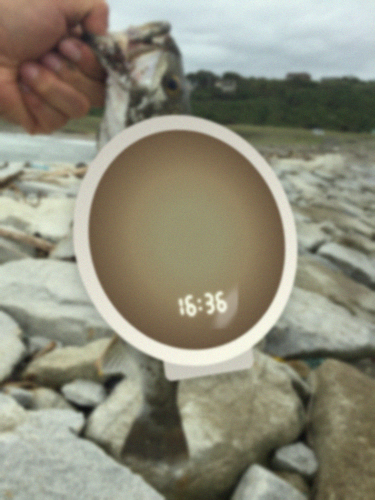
16,36
